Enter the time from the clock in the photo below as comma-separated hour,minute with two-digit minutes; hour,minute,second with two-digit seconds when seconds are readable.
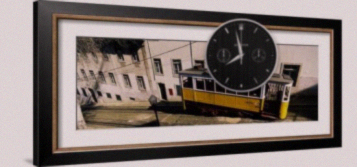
7,58
